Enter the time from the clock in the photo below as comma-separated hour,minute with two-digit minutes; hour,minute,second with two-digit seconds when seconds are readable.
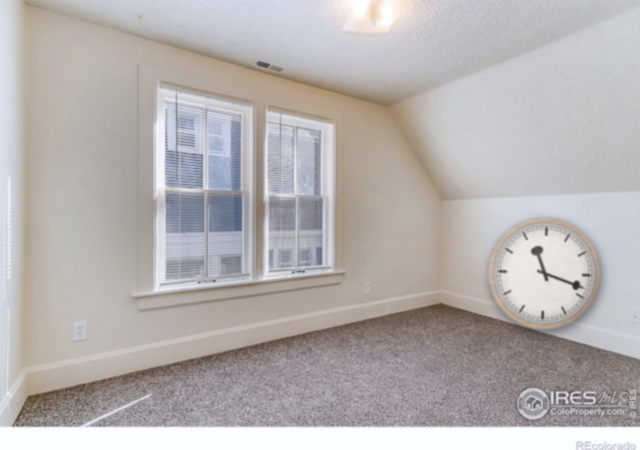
11,18
